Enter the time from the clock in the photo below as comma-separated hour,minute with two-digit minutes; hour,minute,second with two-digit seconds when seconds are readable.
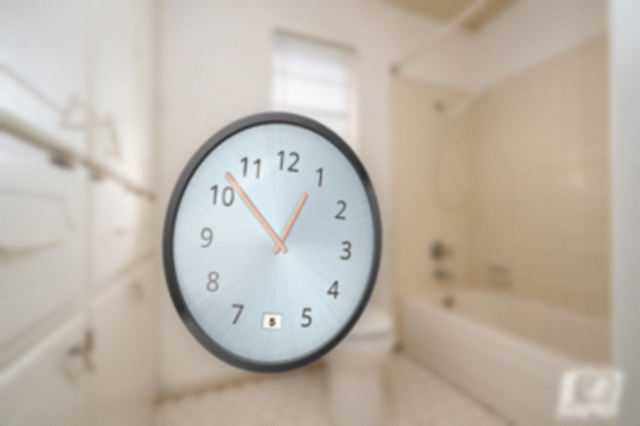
12,52
